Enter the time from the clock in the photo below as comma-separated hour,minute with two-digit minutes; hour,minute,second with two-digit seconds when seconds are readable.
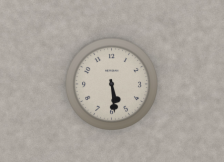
5,29
